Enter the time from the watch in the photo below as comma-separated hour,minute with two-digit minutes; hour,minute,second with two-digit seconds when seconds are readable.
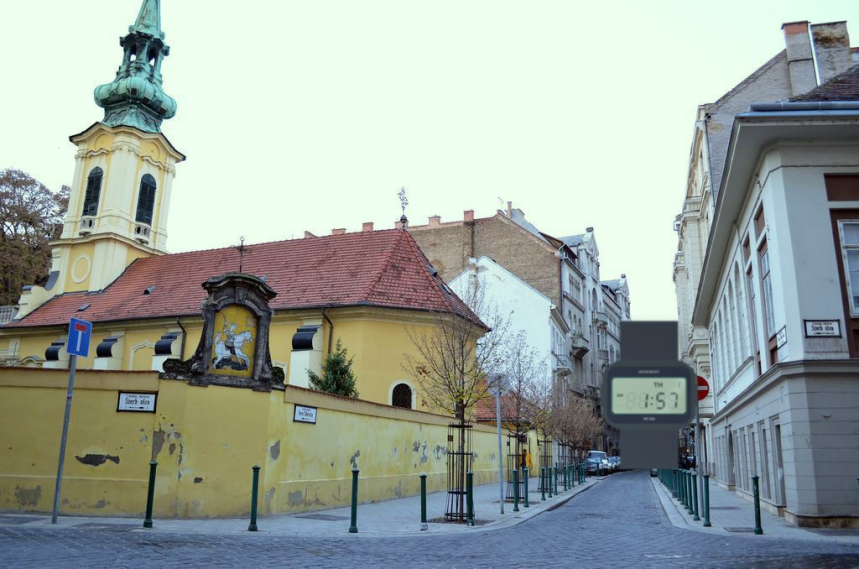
1,57
